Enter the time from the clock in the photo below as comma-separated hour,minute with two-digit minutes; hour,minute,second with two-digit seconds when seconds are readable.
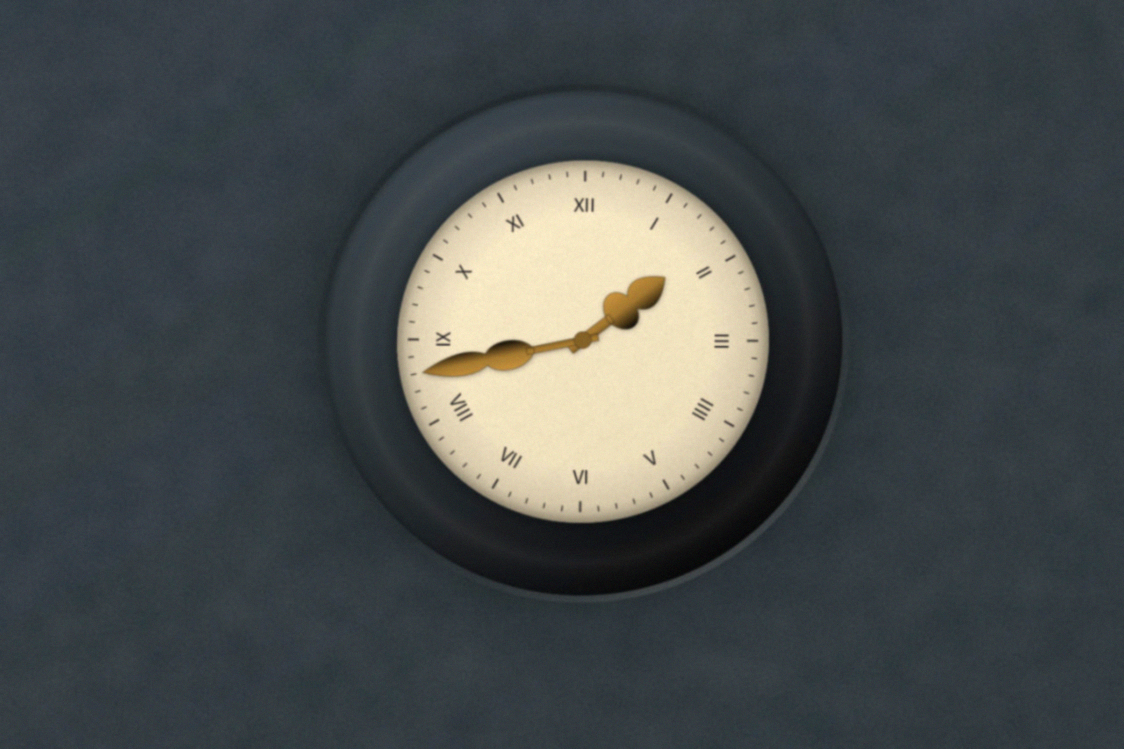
1,43
